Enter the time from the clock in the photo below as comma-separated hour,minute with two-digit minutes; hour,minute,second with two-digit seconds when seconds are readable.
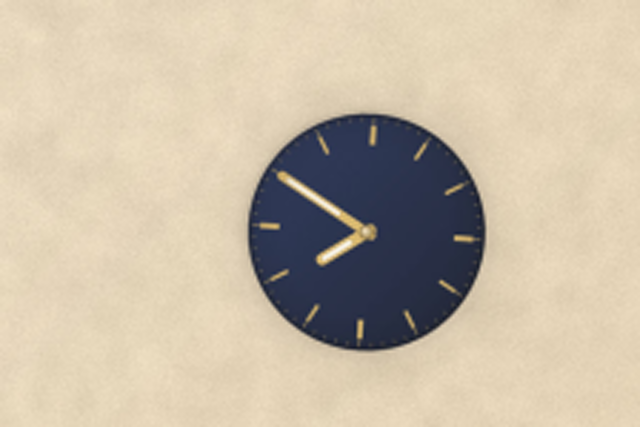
7,50
